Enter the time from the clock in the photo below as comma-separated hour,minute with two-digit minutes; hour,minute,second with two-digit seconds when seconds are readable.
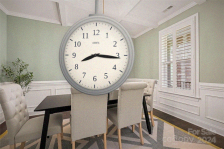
8,16
